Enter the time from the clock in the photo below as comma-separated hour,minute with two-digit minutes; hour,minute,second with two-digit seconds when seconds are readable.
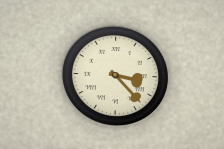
3,23
